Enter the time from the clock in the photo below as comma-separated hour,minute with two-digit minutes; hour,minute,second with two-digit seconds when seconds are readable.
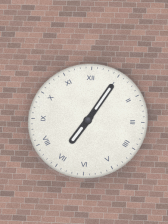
7,05
